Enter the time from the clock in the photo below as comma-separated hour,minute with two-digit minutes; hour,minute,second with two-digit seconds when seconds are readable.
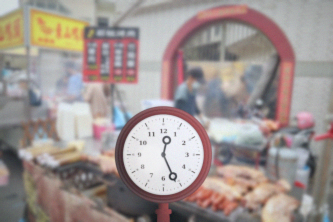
12,26
